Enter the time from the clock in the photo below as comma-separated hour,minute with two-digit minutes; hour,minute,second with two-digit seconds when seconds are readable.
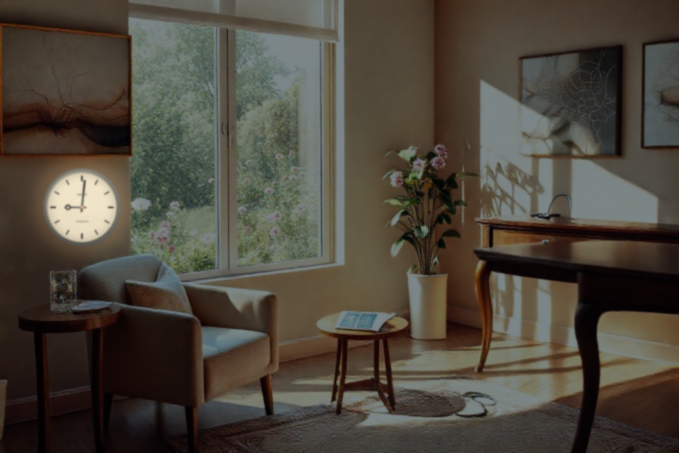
9,01
